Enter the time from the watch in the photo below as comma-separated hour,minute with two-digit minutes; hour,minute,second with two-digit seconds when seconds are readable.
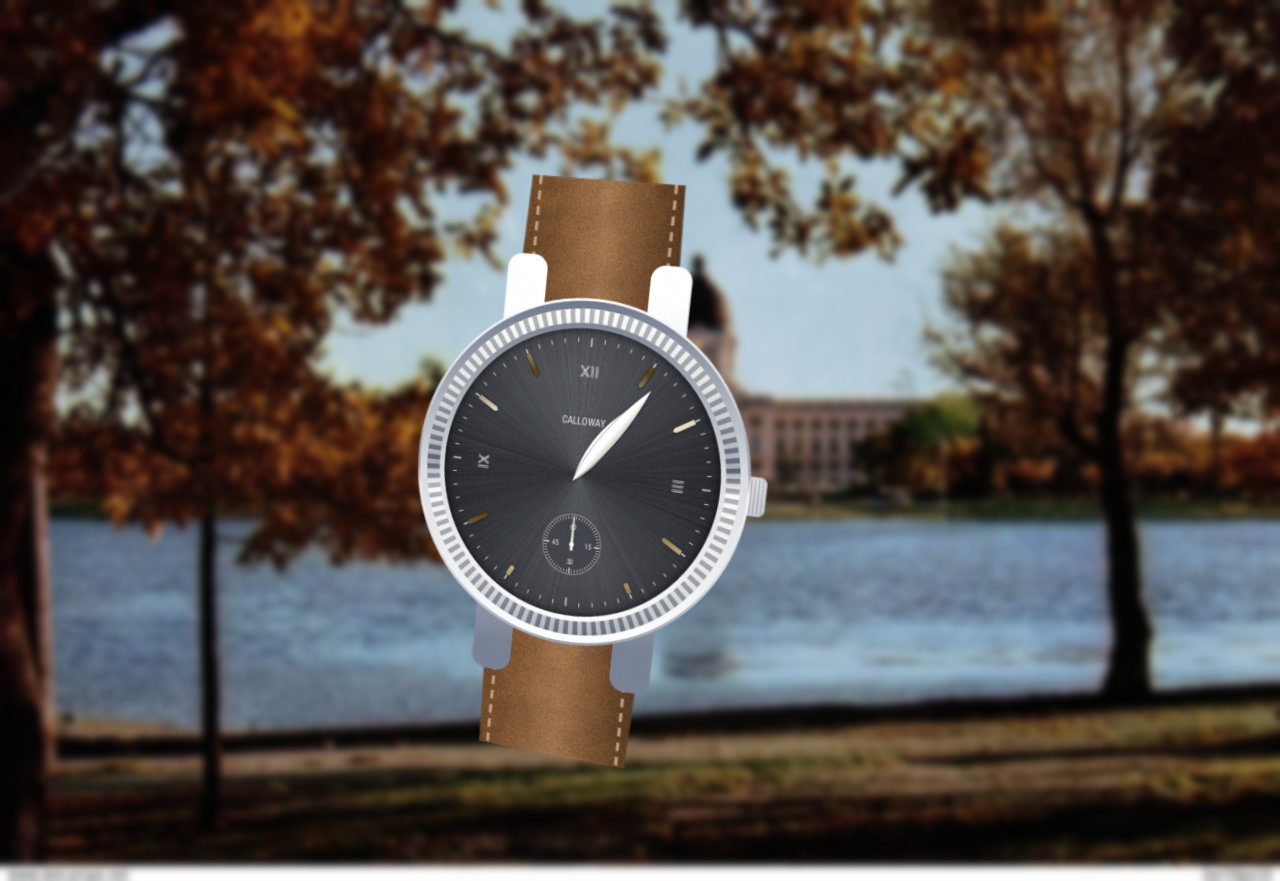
1,06
